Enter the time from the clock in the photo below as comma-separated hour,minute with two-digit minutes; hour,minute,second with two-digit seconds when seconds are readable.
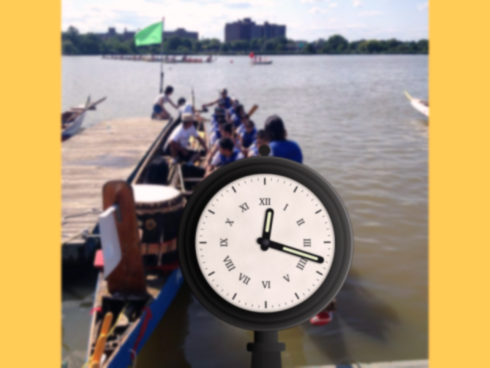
12,18
